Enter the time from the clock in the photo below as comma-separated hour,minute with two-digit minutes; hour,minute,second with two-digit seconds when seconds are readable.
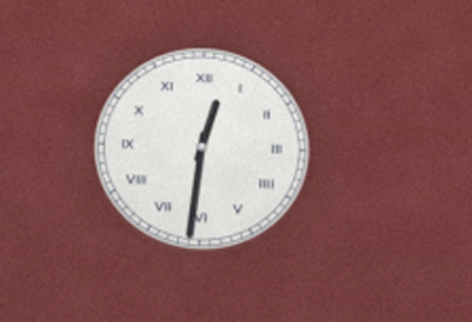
12,31
